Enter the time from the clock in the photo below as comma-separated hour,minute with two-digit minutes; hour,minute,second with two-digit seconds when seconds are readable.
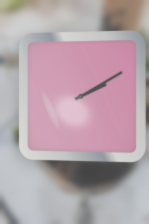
2,10
